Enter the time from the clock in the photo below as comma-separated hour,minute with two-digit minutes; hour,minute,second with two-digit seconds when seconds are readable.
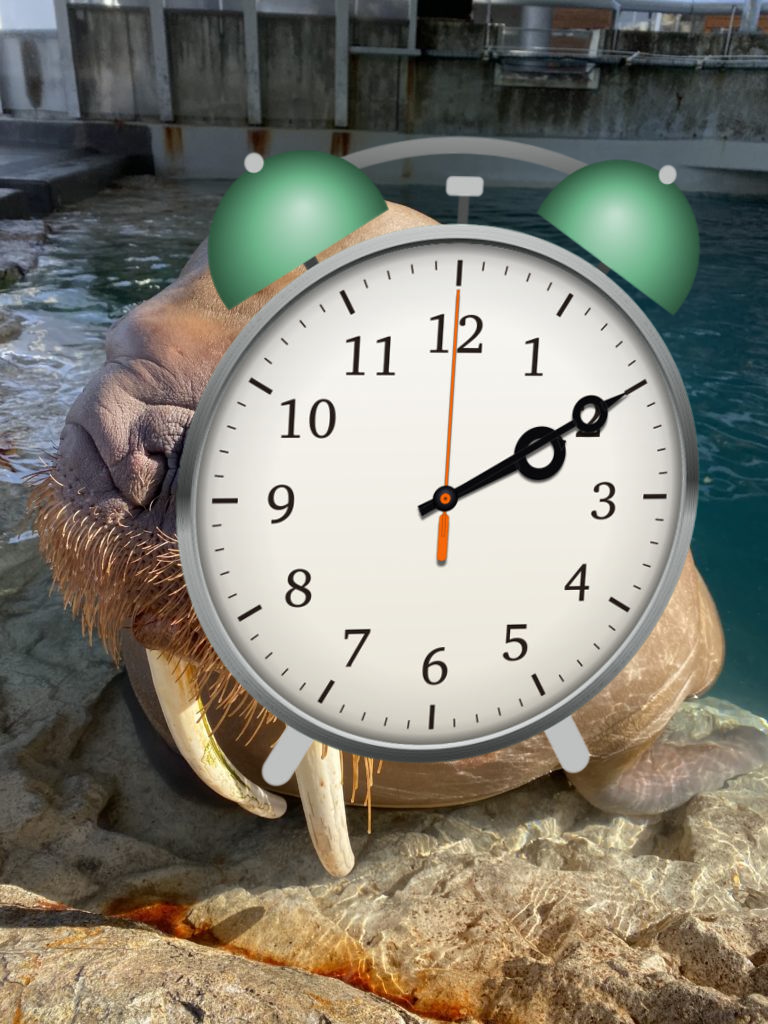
2,10,00
